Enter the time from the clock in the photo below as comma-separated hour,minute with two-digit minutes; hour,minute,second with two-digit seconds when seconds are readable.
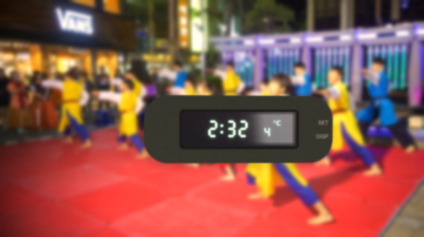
2,32
